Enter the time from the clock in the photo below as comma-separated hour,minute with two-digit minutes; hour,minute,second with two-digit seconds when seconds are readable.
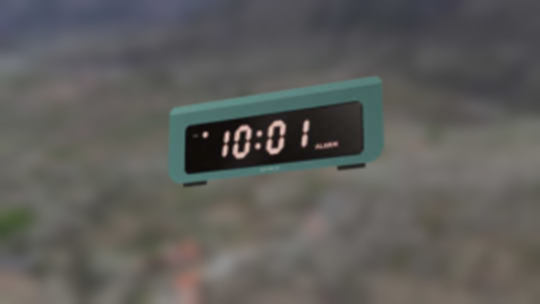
10,01
